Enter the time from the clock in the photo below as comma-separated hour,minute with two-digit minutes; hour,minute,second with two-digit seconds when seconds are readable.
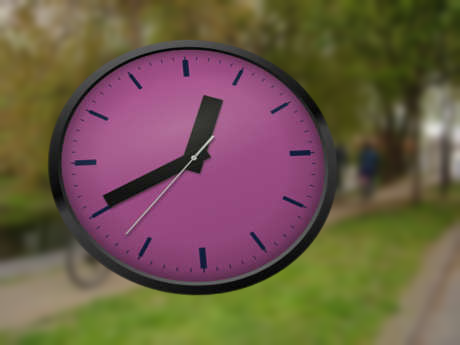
12,40,37
